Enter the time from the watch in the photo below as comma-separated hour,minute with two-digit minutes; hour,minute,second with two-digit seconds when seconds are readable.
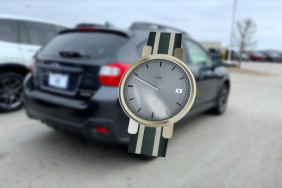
9,49
